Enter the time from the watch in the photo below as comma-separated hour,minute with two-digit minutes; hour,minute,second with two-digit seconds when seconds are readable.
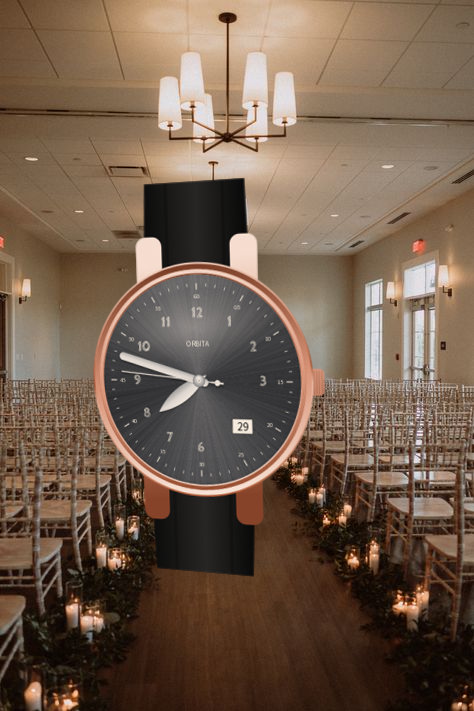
7,47,46
